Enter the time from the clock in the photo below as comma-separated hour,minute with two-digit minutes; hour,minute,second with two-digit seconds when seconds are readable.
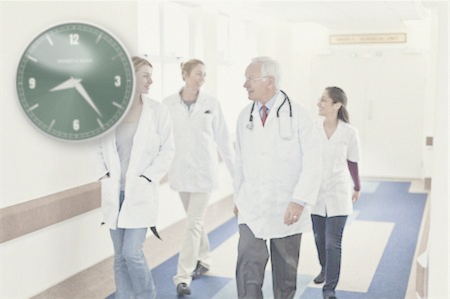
8,24
